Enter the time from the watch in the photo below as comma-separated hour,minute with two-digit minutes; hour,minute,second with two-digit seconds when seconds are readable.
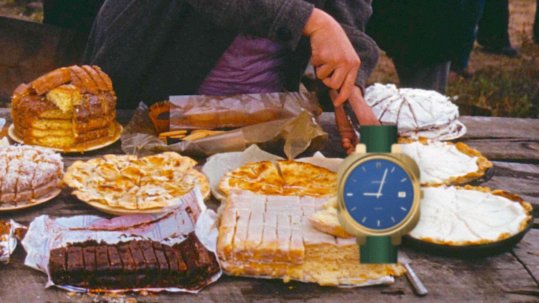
9,03
